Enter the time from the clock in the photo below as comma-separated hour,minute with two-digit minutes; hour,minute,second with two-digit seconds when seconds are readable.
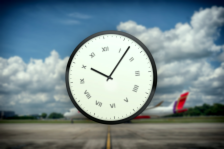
10,07
